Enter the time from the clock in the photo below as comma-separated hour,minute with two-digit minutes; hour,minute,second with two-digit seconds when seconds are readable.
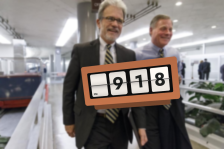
9,18
